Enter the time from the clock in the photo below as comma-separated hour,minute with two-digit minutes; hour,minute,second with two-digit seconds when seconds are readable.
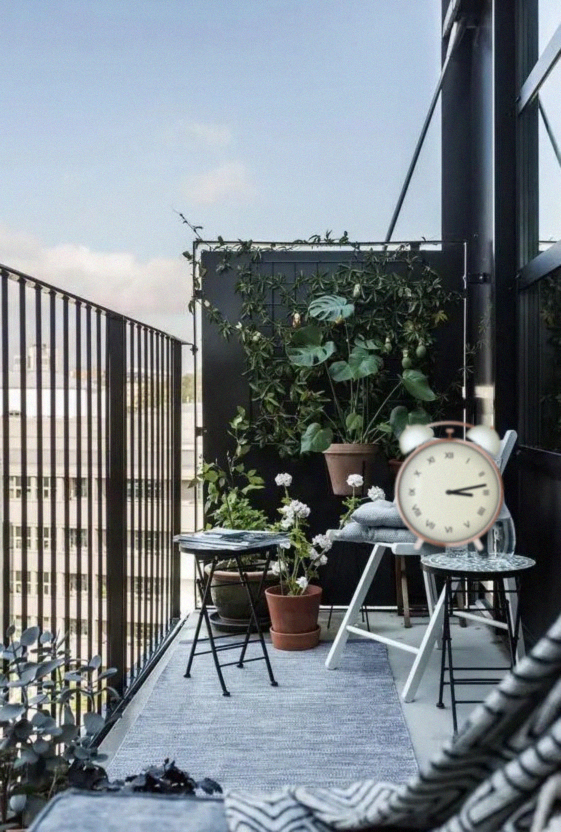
3,13
